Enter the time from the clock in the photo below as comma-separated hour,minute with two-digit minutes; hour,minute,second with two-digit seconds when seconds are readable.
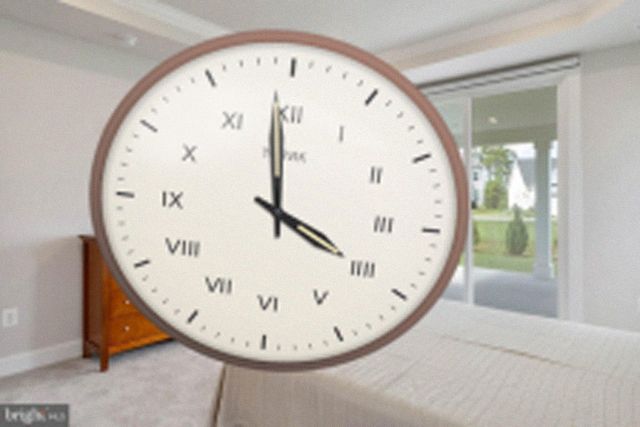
3,59
